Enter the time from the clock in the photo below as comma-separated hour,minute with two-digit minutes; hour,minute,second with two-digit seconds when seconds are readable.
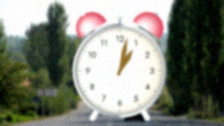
1,02
